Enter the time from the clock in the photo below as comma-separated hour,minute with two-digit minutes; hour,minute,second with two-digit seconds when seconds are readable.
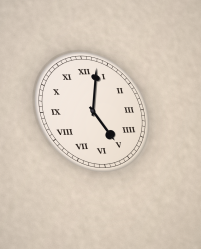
5,03
